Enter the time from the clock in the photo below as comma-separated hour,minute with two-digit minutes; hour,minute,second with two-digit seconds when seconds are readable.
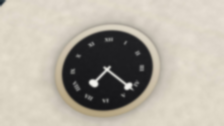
7,22
